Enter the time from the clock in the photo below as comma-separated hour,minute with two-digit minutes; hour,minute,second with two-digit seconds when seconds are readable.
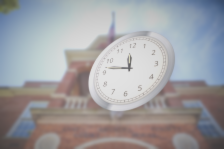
11,47
